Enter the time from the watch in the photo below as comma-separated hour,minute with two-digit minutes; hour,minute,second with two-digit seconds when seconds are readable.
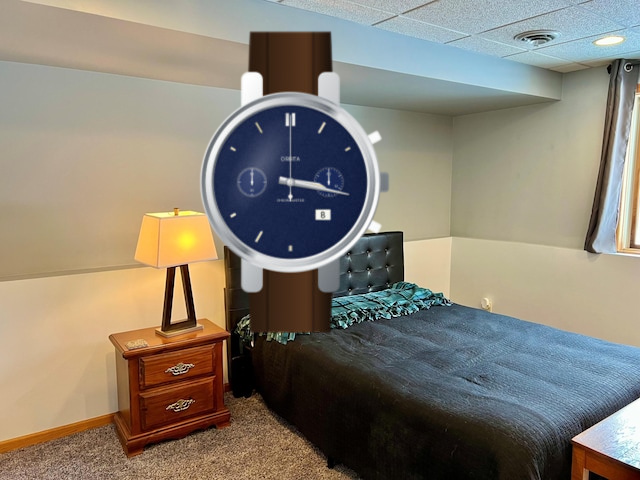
3,17
